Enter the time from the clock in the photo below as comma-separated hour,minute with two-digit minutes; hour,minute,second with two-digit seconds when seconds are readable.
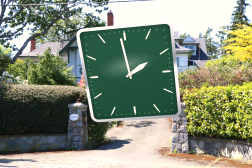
1,59
